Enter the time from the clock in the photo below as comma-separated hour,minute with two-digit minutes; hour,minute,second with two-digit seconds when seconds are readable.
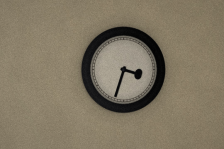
3,33
